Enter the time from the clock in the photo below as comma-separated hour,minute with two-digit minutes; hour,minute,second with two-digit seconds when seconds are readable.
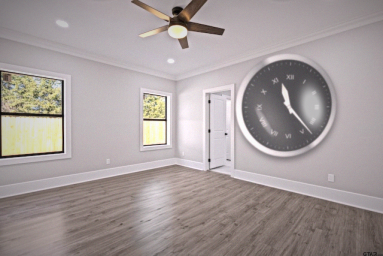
11,23
